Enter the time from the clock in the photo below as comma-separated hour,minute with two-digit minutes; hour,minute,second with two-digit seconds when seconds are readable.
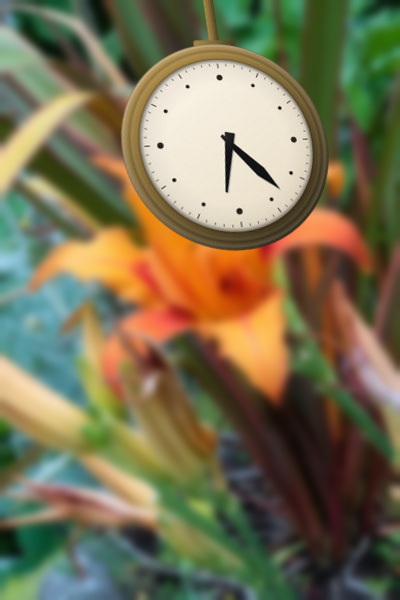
6,23
